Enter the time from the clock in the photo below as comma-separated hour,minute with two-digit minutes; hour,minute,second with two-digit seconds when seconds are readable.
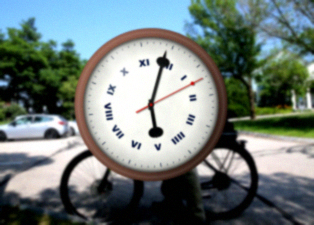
4,59,07
